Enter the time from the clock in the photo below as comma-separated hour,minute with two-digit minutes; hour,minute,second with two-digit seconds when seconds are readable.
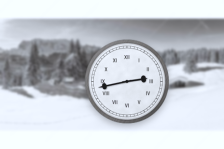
2,43
